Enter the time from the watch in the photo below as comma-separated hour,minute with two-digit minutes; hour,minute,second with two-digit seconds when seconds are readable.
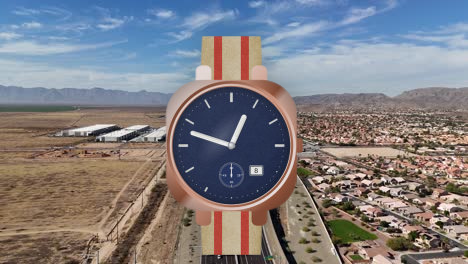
12,48
